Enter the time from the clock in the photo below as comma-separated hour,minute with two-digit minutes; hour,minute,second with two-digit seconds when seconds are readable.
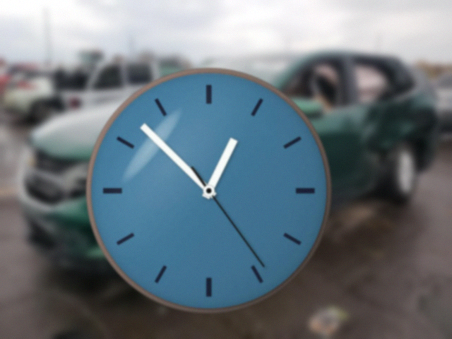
12,52,24
